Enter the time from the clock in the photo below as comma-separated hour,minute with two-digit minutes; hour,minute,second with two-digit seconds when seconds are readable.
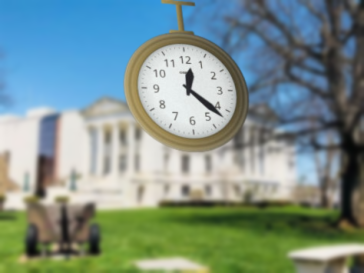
12,22
